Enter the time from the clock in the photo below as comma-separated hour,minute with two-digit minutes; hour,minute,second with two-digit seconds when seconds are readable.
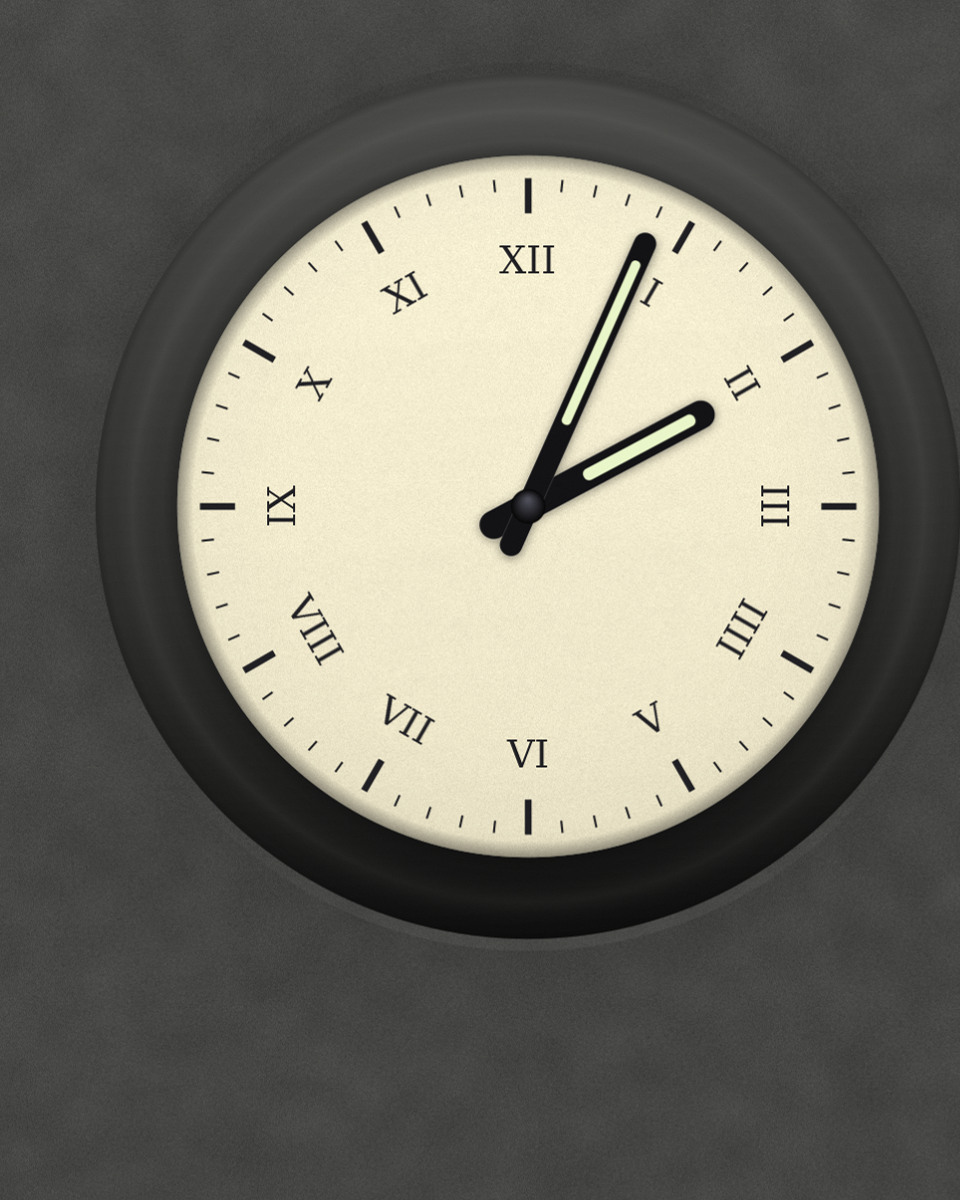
2,04
